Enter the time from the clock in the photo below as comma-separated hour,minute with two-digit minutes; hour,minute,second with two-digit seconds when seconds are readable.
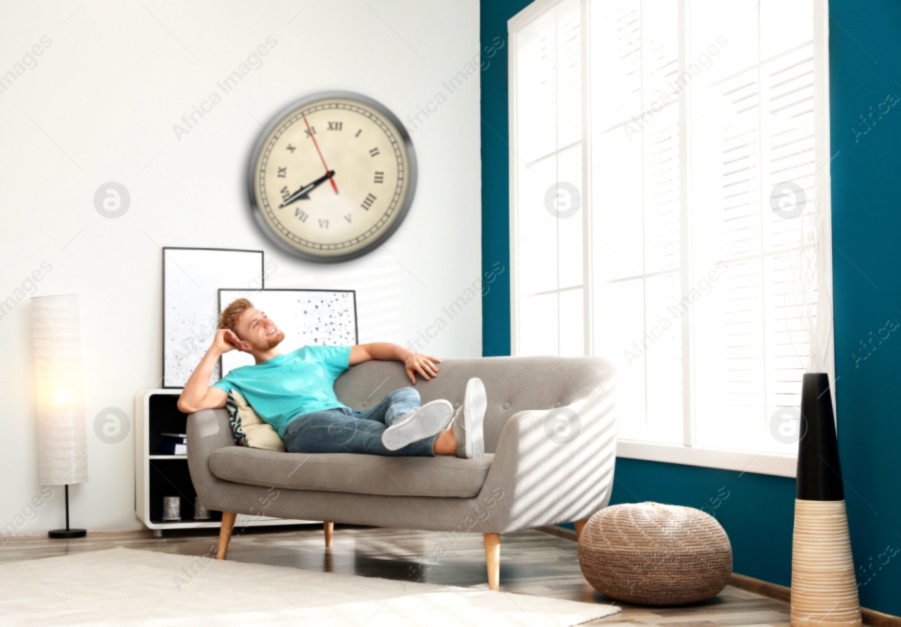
7,38,55
